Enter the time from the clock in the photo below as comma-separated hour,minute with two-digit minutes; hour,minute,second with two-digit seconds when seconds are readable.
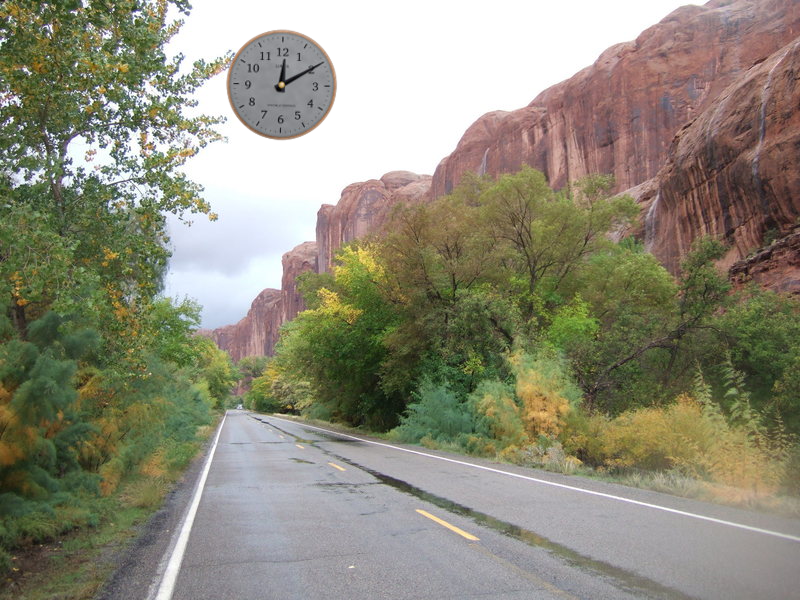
12,10
